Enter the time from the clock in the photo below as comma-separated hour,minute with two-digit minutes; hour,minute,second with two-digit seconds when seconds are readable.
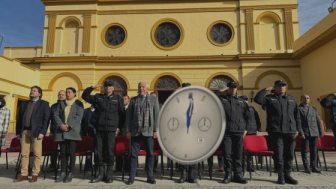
12,01
